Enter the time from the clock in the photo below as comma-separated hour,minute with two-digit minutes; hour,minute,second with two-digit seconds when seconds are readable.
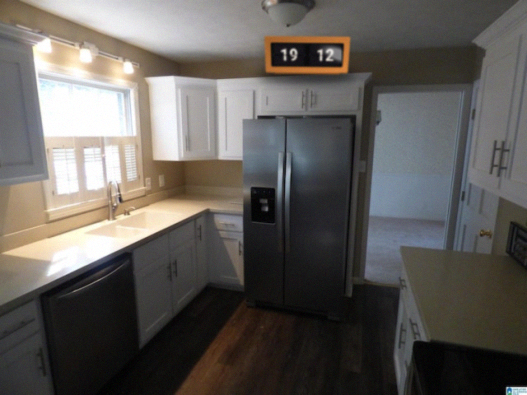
19,12
